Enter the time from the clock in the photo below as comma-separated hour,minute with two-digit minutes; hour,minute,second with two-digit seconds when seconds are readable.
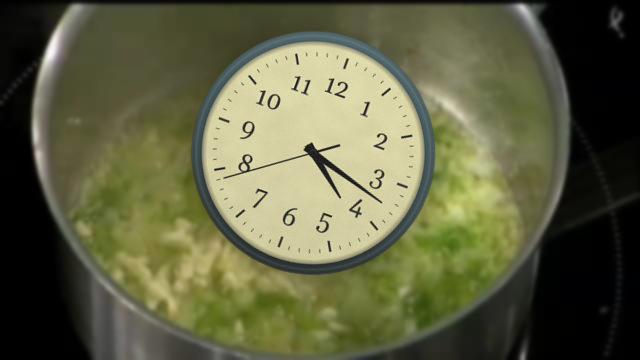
4,17,39
